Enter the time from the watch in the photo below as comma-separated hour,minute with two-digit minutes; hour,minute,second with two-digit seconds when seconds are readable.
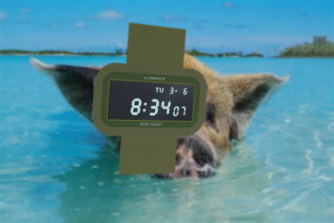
8,34,07
